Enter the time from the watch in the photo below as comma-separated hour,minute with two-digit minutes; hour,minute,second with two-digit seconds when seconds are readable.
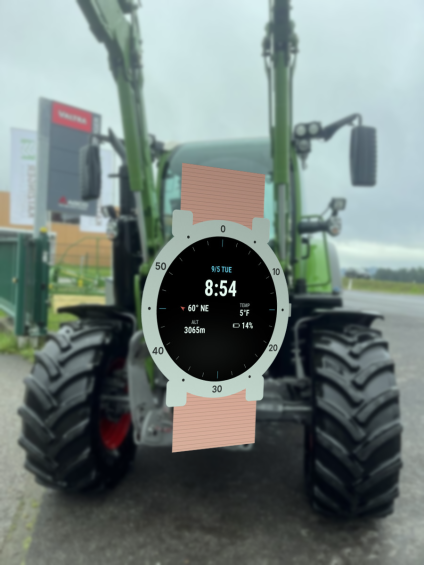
8,54
